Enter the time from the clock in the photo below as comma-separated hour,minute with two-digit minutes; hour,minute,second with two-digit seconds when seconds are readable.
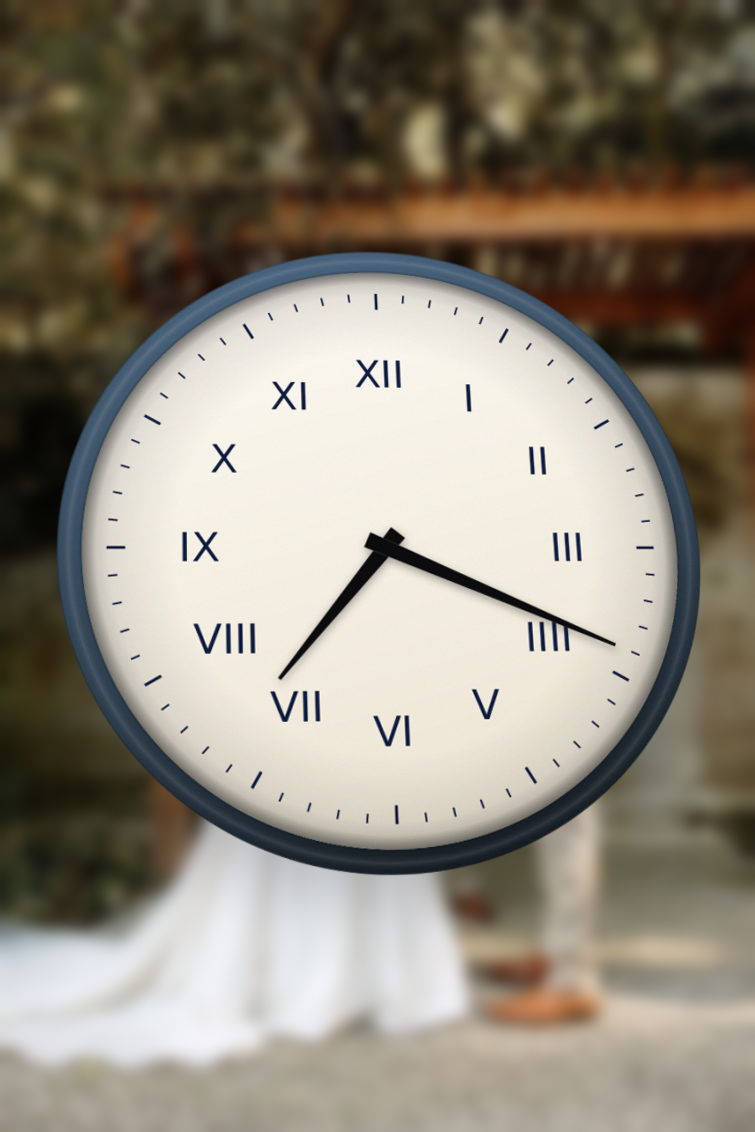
7,19
